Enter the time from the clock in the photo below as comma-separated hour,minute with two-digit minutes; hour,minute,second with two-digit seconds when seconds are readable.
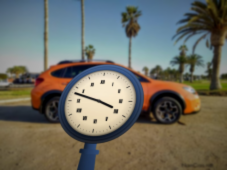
3,48
